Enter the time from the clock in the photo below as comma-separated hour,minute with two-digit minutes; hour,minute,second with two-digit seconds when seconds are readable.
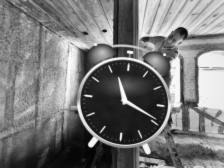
11,19
